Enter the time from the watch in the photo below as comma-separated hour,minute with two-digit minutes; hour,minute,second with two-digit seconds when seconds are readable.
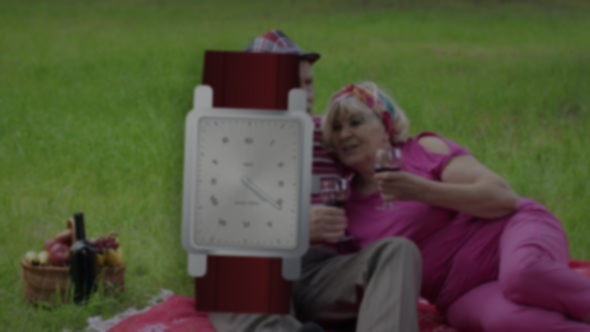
4,21
